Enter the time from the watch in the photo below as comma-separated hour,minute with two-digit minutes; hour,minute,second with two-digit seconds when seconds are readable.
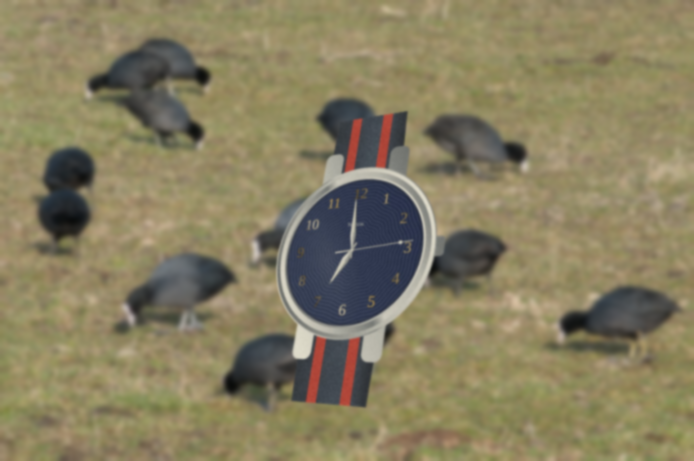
6,59,14
